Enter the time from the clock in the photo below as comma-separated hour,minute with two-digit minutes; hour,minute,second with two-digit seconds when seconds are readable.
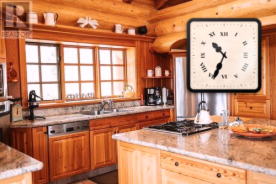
10,34
